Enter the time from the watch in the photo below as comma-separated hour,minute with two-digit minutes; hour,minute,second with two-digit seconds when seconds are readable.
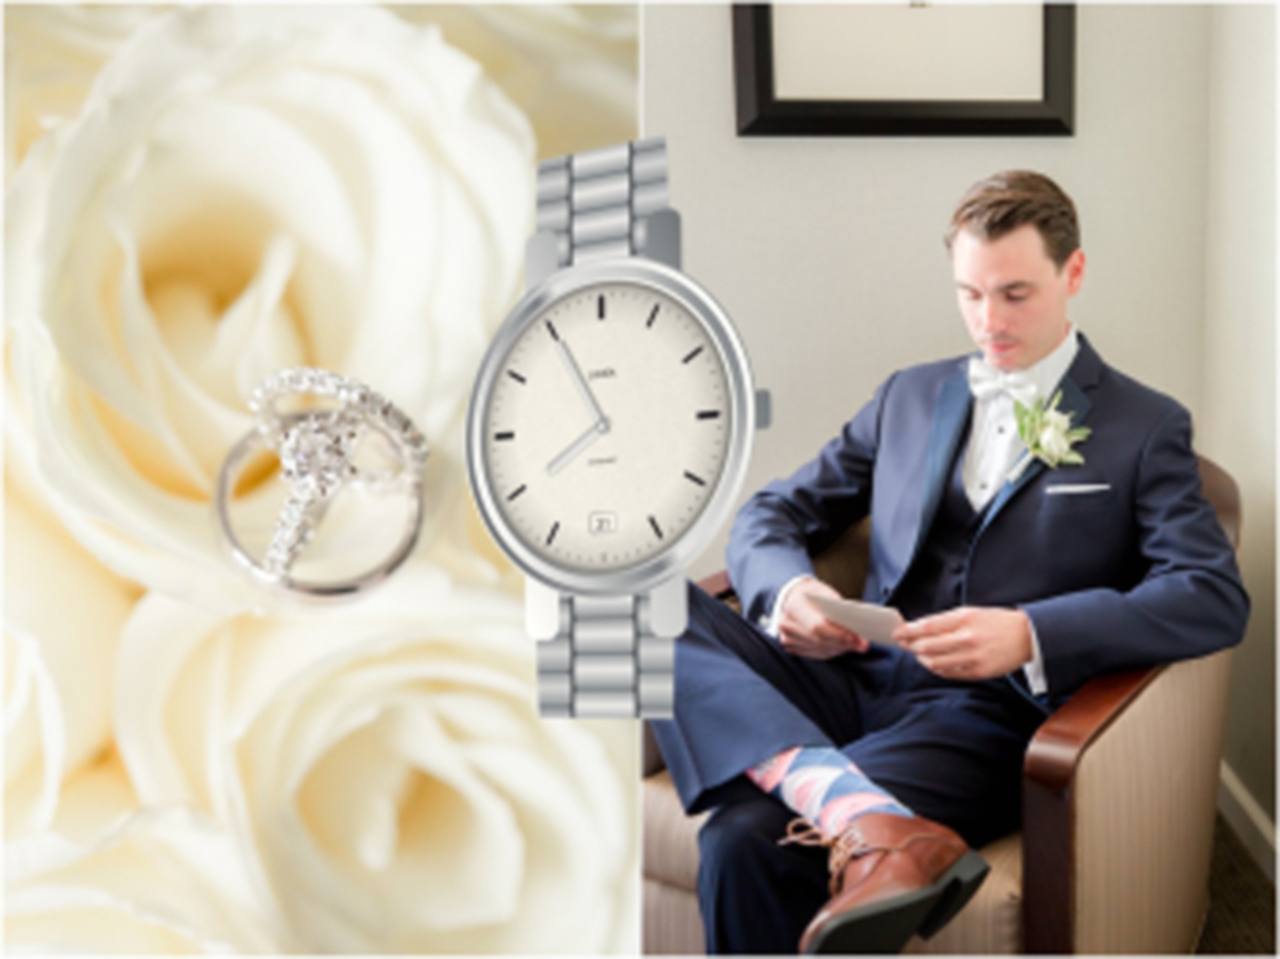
7,55
